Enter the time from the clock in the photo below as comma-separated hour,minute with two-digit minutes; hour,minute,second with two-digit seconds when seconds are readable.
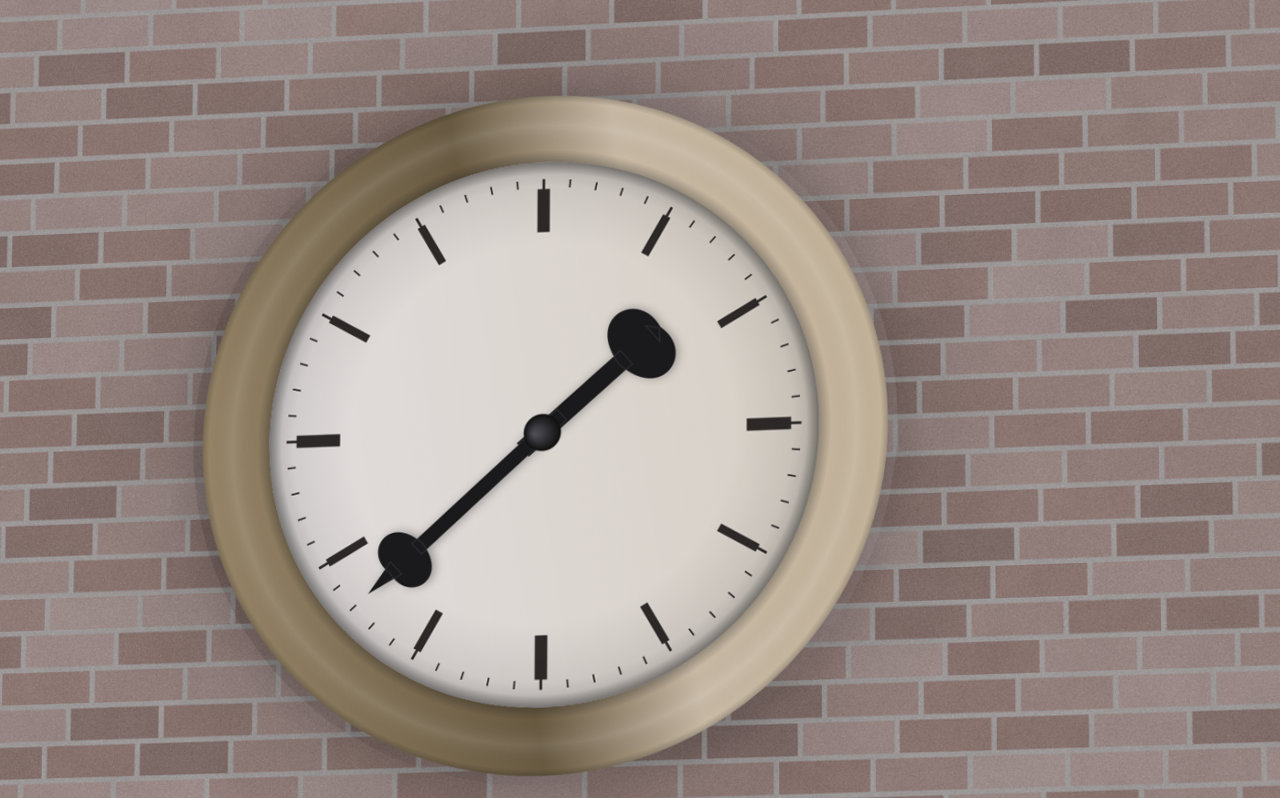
1,38
